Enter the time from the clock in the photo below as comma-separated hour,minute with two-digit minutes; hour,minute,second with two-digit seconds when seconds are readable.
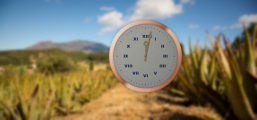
12,02
